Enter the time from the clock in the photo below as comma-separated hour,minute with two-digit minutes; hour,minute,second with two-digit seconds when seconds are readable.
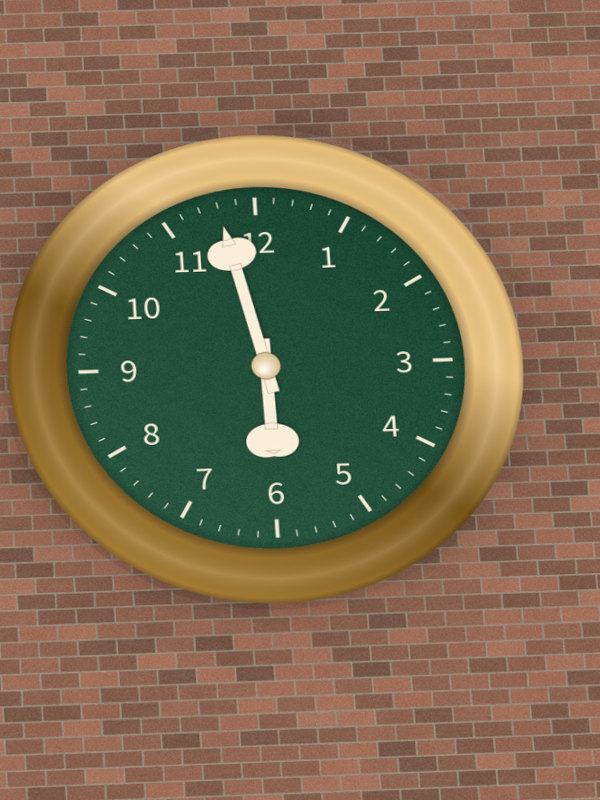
5,58
